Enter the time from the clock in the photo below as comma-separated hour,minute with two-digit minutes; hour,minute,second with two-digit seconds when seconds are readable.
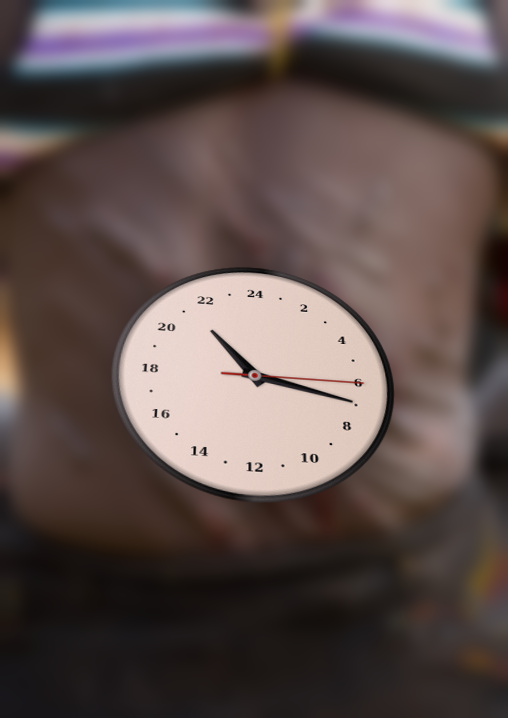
21,17,15
